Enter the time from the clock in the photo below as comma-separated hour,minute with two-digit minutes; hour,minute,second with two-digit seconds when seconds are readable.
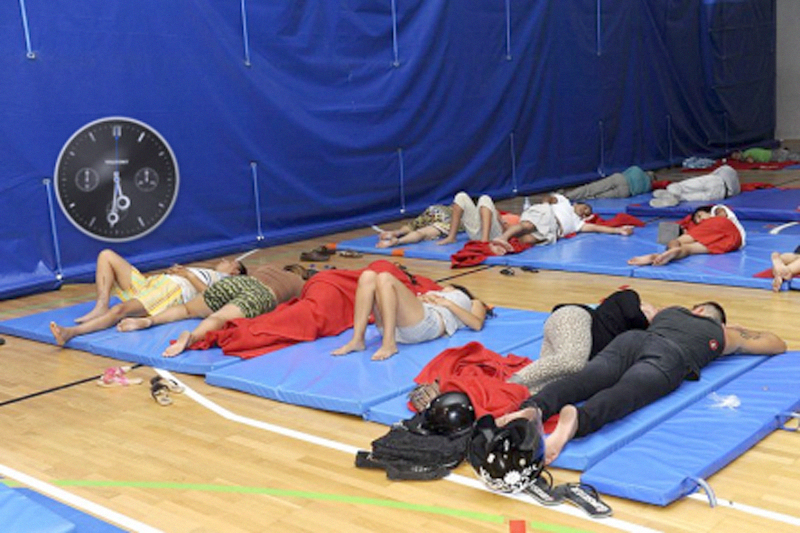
5,31
